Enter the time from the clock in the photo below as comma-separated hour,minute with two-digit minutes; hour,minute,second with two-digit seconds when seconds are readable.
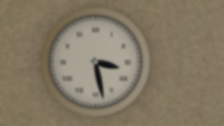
3,28
